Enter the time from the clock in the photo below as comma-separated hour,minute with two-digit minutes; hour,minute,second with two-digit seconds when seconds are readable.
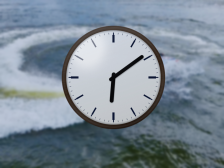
6,09
